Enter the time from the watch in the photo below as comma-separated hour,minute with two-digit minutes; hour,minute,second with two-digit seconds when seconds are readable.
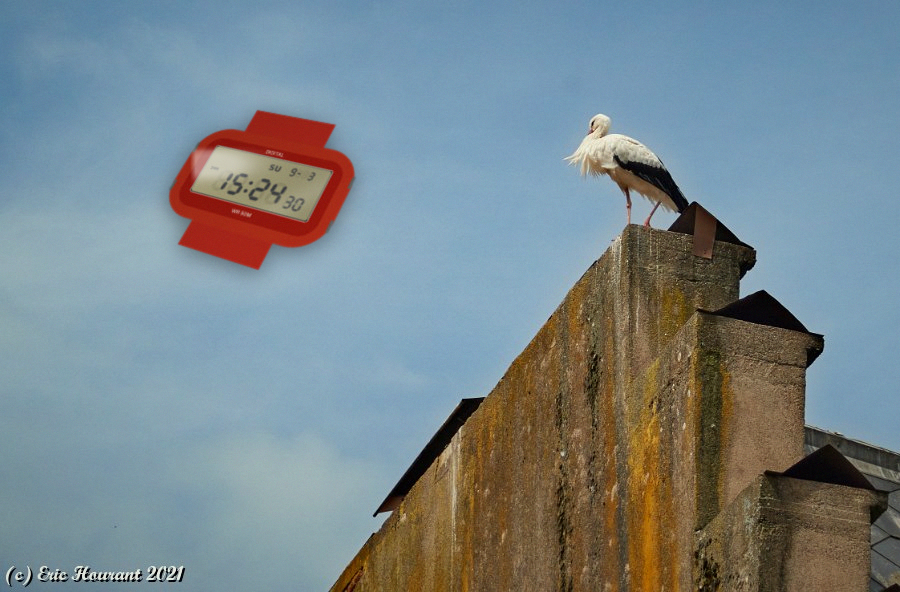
15,24,30
